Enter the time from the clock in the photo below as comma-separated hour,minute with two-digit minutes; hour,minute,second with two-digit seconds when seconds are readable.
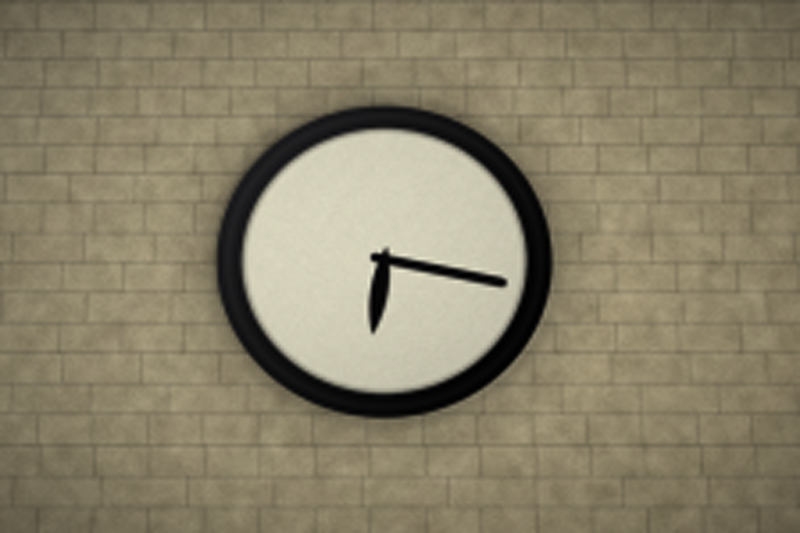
6,17
